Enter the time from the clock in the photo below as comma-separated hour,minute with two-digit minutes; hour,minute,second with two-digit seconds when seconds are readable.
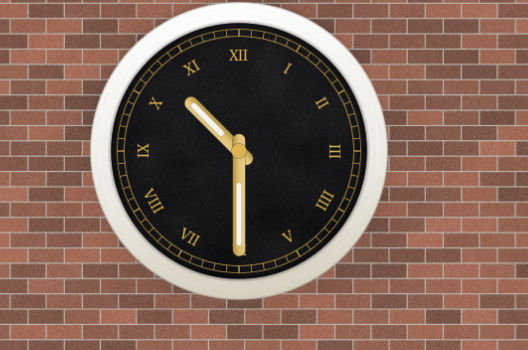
10,30
